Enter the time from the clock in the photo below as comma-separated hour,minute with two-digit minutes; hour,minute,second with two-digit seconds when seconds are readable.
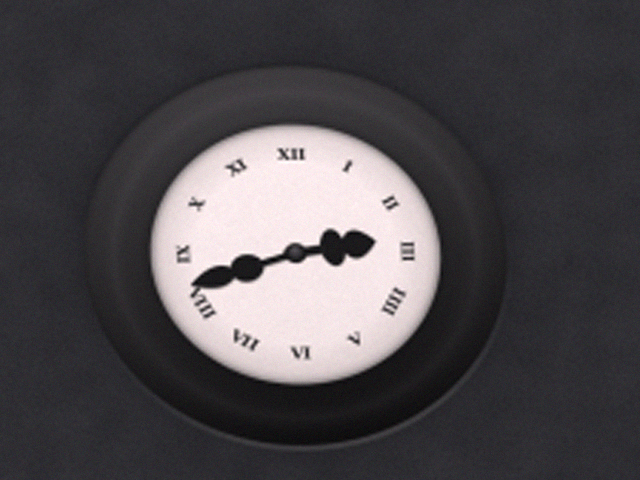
2,42
